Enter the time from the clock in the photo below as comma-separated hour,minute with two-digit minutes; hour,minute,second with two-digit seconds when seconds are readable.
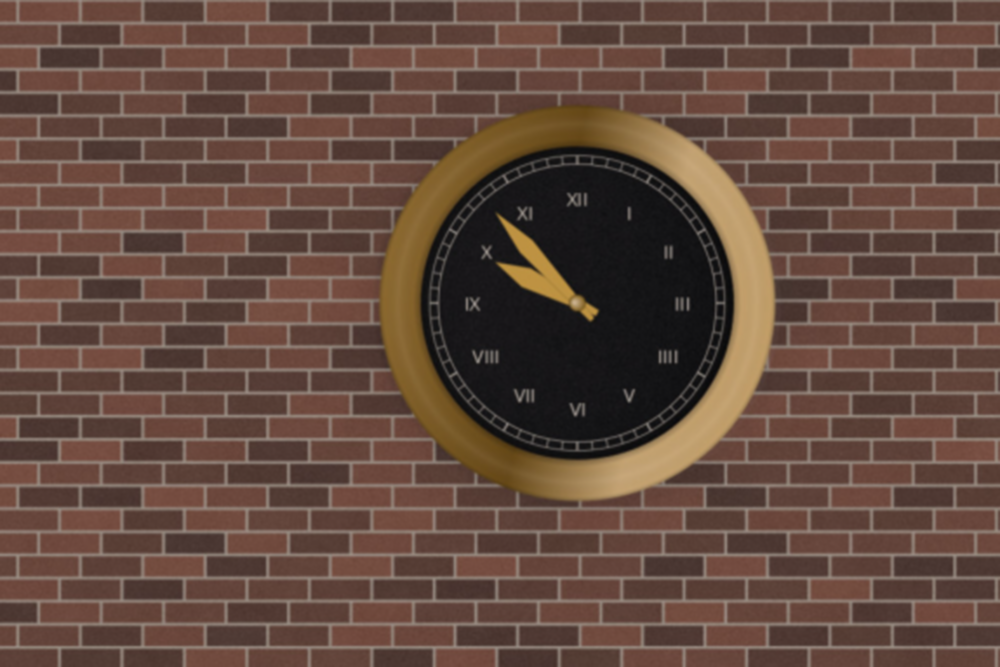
9,53
